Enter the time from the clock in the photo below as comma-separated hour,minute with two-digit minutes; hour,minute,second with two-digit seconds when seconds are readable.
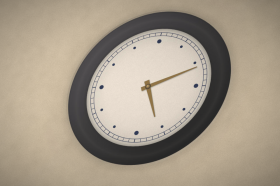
5,11
